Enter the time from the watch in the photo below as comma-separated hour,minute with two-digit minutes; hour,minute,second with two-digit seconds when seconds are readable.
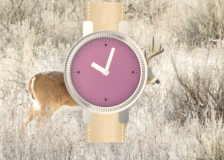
10,03
